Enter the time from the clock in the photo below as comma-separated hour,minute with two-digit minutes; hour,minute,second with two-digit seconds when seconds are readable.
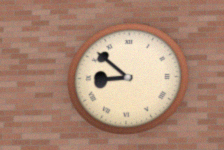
8,52
